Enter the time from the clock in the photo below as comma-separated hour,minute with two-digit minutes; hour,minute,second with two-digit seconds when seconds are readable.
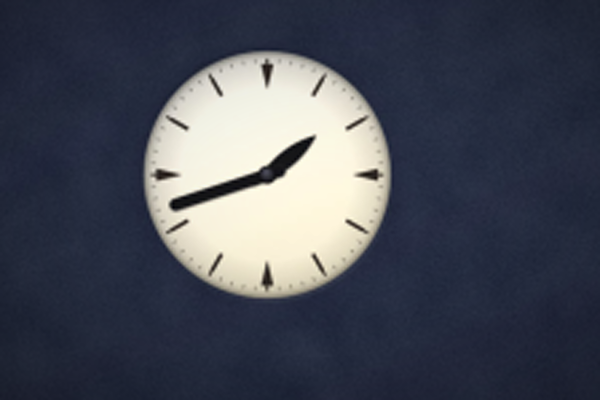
1,42
